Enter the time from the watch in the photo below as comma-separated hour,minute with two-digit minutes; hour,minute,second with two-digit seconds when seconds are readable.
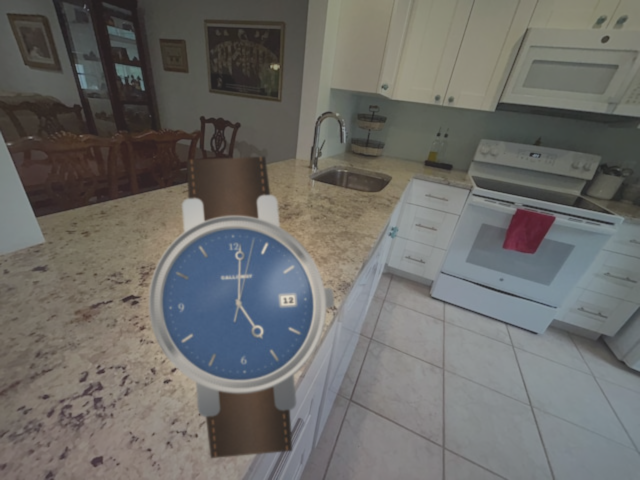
5,01,03
